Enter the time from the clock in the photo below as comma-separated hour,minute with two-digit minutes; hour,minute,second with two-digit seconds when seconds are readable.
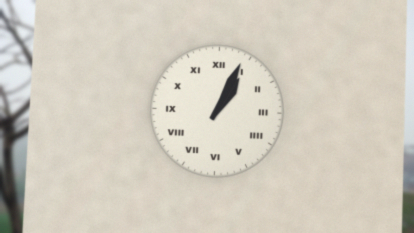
1,04
